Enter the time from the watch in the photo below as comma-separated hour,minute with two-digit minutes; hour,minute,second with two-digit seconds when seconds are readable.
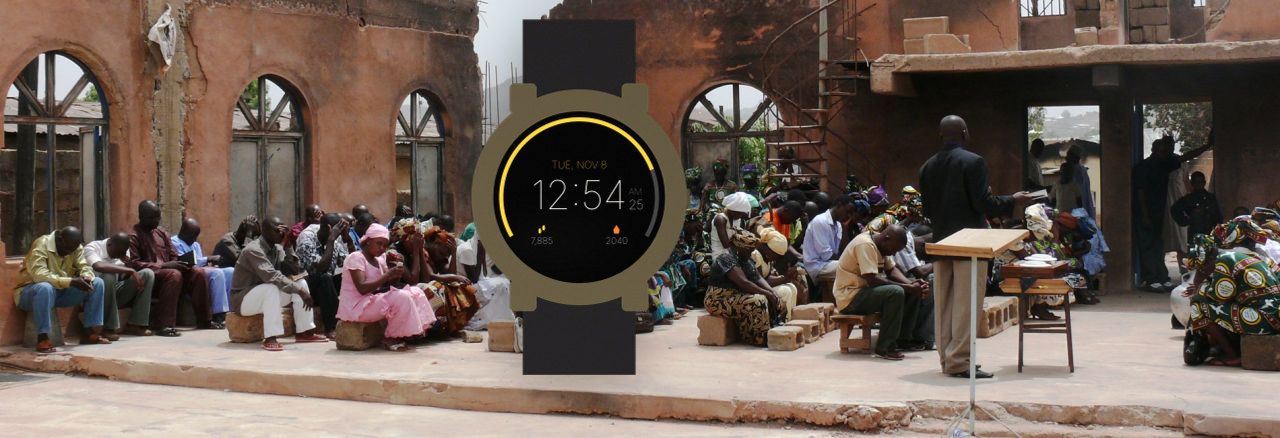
12,54,25
